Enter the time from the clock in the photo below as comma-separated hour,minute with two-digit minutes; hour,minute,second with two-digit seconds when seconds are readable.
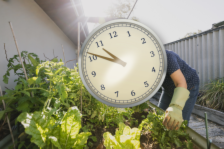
10,51
